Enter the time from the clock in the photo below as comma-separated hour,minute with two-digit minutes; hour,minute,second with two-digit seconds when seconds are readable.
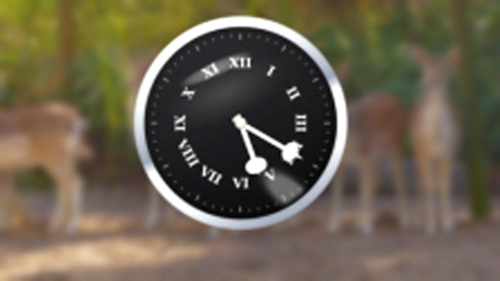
5,20
